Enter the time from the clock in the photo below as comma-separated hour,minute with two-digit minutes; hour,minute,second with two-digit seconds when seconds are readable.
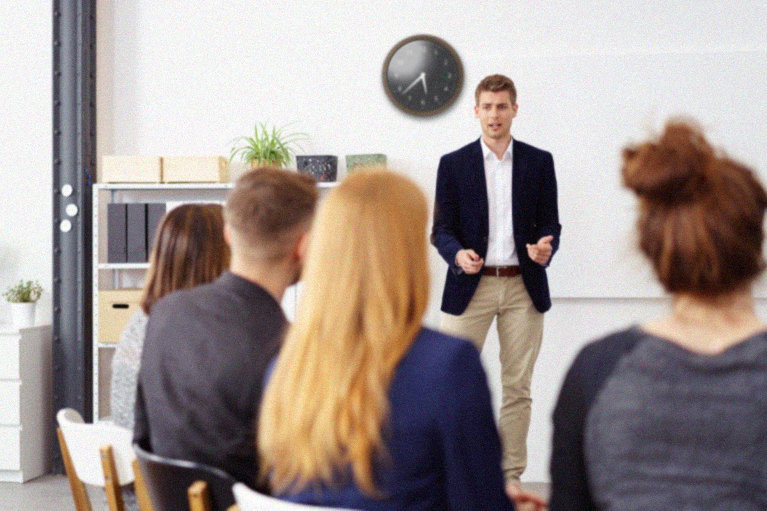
5,38
